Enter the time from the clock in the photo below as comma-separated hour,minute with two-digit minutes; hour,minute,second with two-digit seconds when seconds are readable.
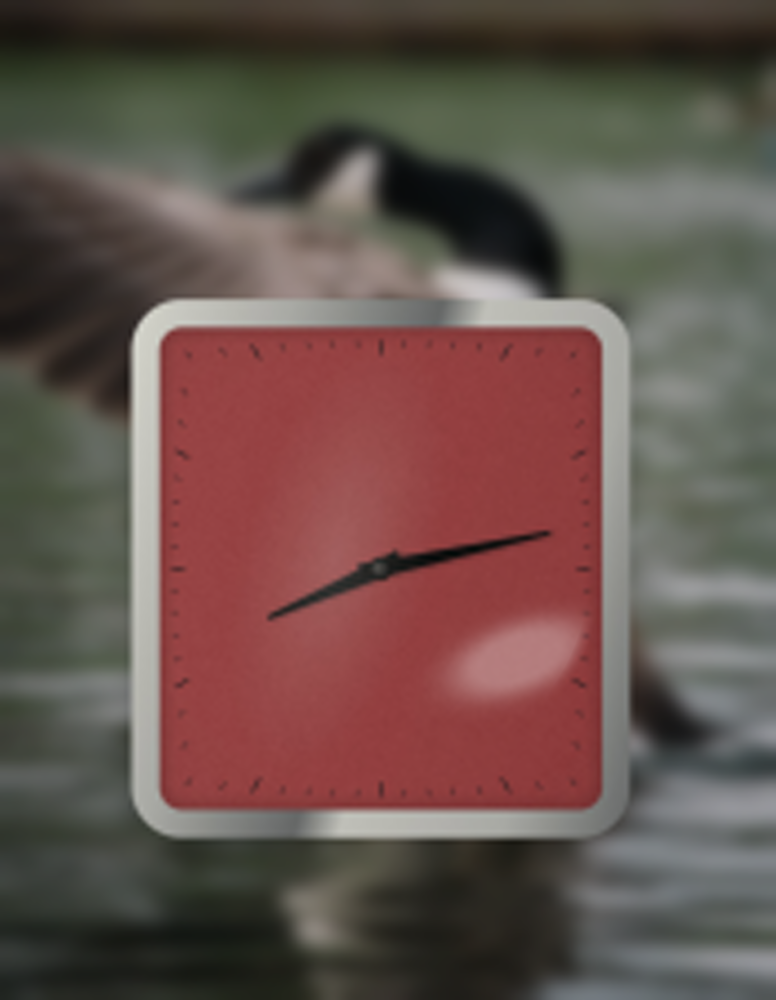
8,13
